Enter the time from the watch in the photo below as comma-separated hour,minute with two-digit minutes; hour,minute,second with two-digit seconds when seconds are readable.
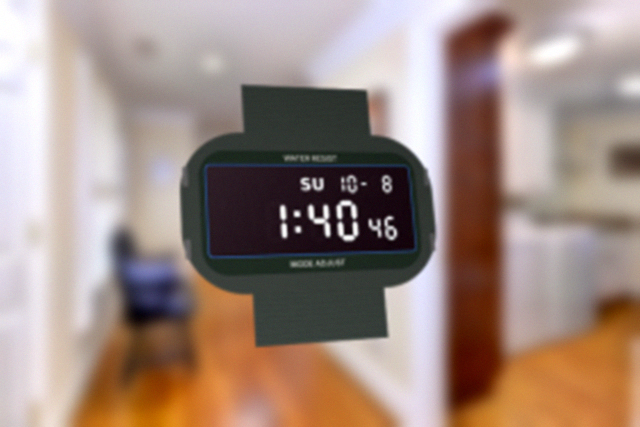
1,40,46
